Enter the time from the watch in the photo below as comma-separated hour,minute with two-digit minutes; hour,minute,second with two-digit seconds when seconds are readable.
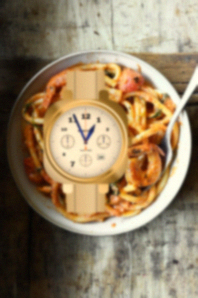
12,56
